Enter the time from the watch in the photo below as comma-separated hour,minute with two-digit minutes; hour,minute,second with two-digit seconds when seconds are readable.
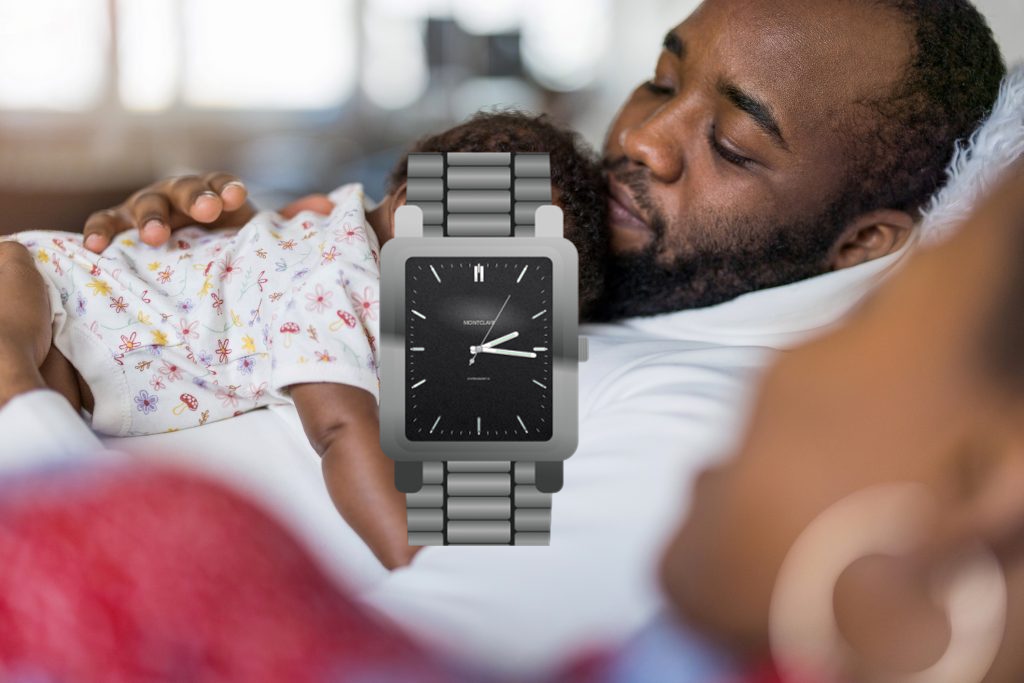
2,16,05
